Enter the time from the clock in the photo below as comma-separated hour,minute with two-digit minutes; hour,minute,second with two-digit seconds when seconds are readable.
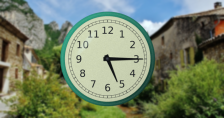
5,15
